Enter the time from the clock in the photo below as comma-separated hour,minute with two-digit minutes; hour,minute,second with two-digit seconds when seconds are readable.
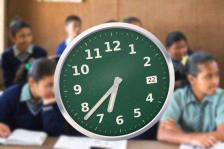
6,38
